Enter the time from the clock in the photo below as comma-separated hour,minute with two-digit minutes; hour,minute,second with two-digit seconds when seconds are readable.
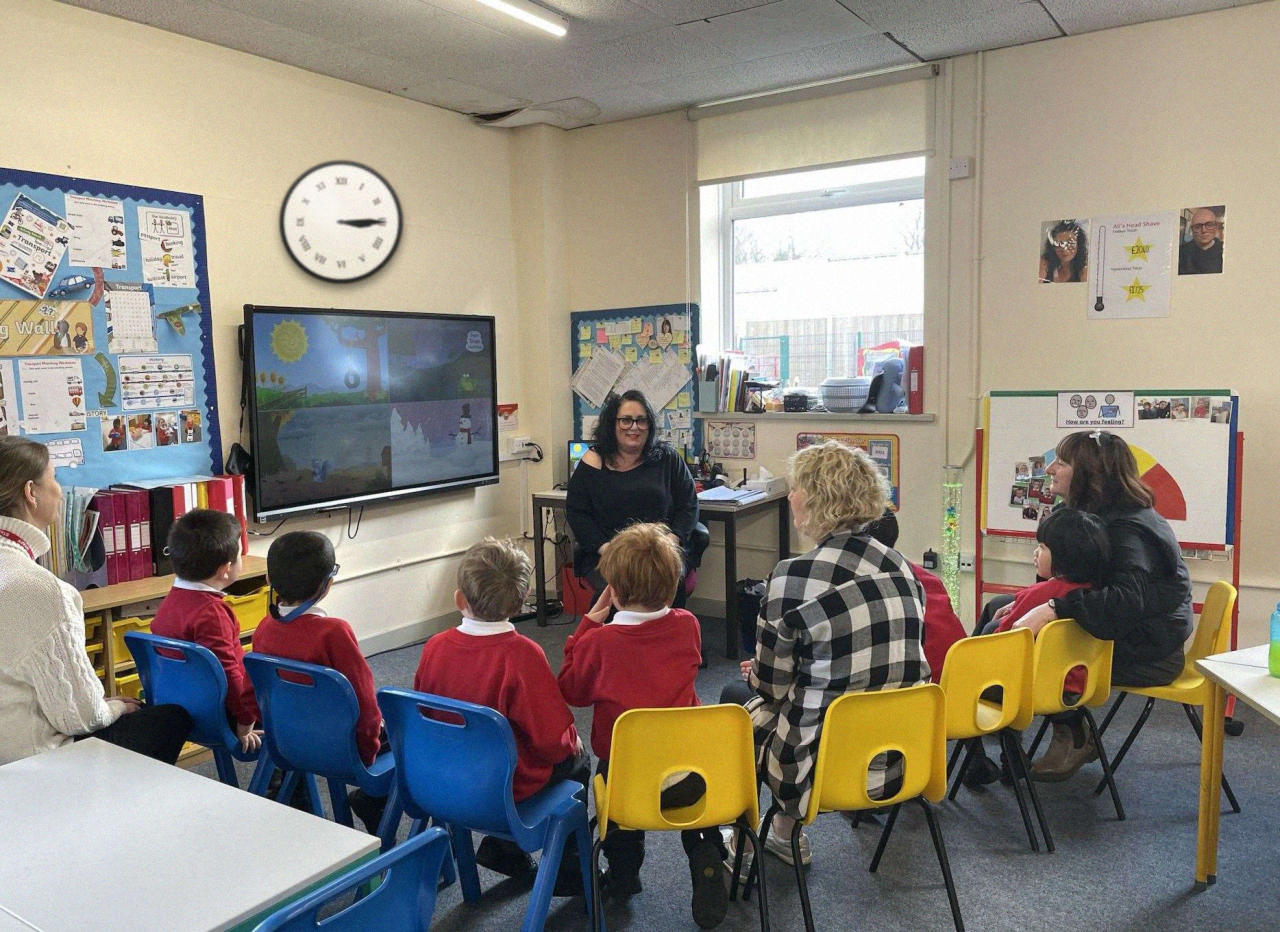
3,15
